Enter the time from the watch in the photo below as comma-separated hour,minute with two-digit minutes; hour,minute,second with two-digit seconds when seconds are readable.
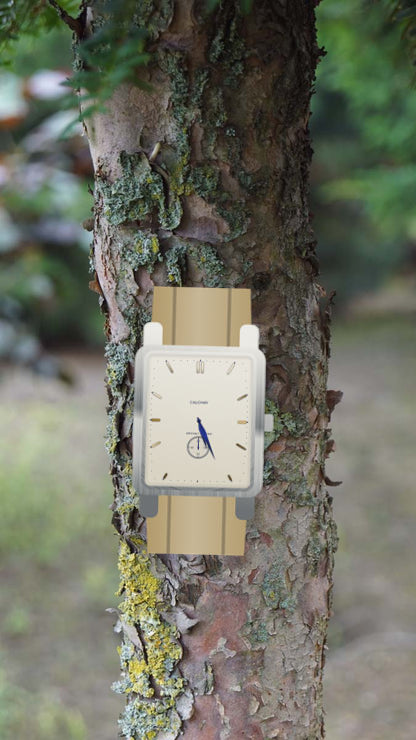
5,26
